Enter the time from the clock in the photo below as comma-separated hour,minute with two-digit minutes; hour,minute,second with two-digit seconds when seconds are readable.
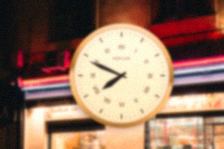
7,49
